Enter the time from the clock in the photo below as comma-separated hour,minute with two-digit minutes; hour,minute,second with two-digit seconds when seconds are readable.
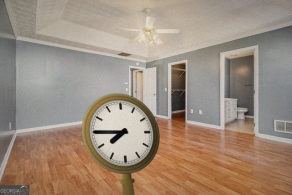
7,45
